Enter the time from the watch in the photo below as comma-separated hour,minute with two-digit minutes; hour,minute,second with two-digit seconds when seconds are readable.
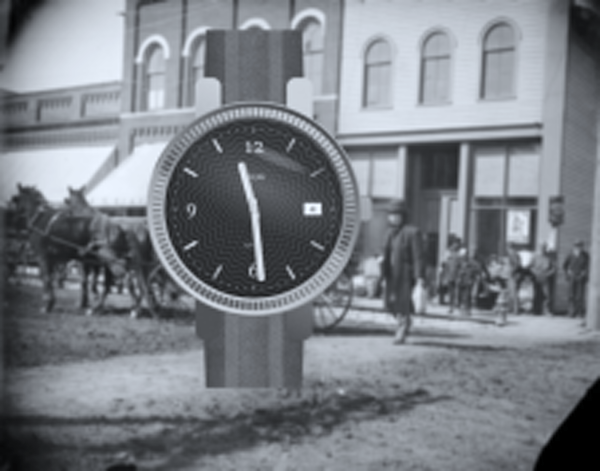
11,29
